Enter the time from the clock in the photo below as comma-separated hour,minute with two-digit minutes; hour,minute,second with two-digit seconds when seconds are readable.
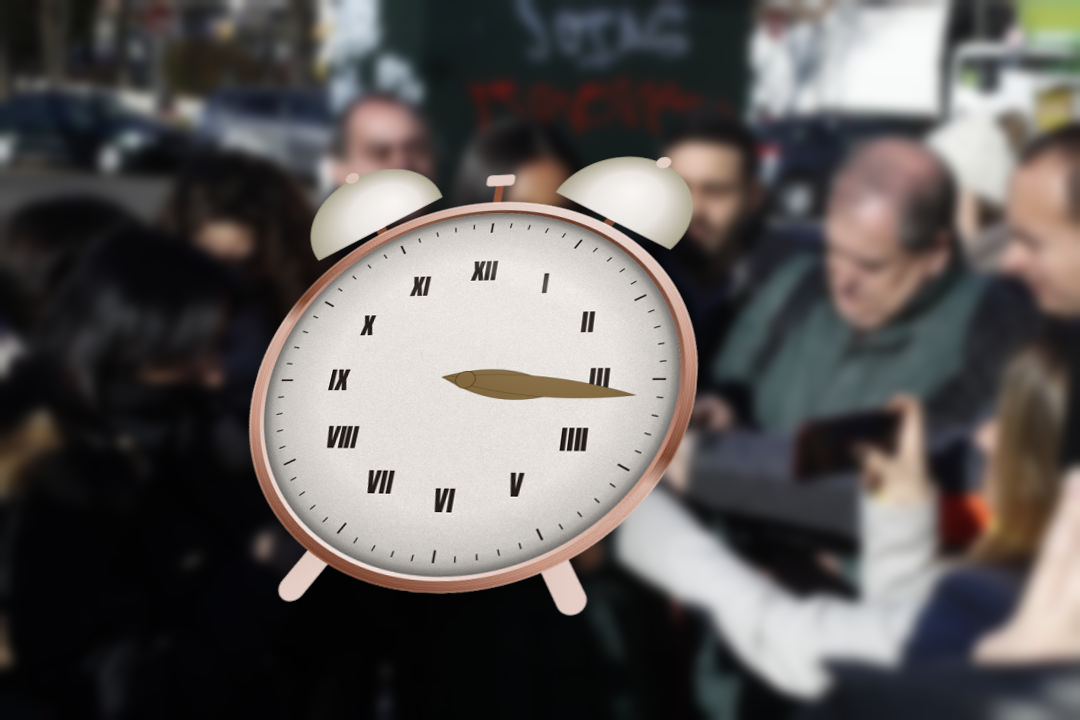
3,16
